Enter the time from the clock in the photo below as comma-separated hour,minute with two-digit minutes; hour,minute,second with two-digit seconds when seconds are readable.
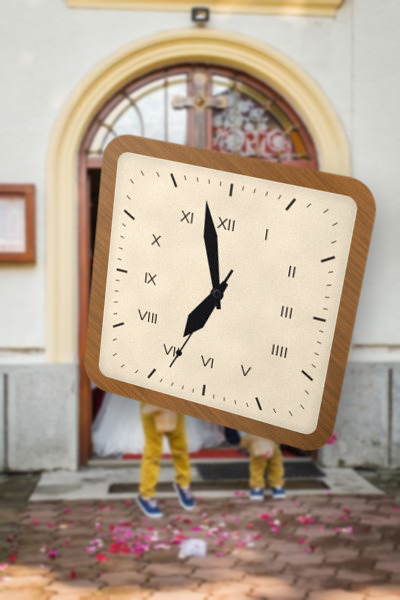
6,57,34
